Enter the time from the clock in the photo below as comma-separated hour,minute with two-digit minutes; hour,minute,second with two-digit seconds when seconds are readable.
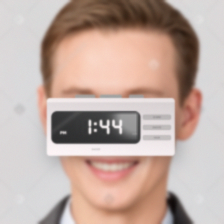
1,44
